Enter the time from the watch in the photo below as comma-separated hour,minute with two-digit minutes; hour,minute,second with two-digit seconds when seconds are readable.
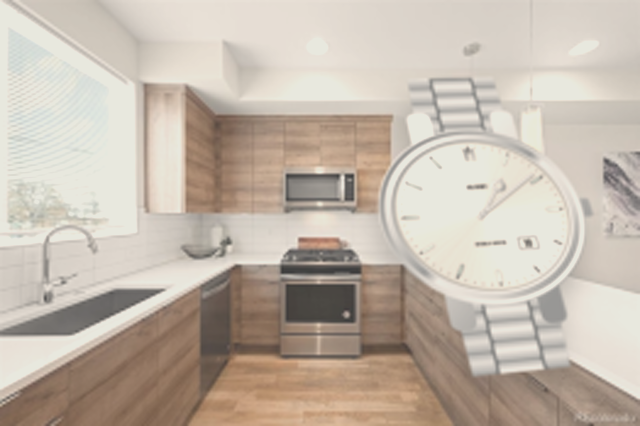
1,09
